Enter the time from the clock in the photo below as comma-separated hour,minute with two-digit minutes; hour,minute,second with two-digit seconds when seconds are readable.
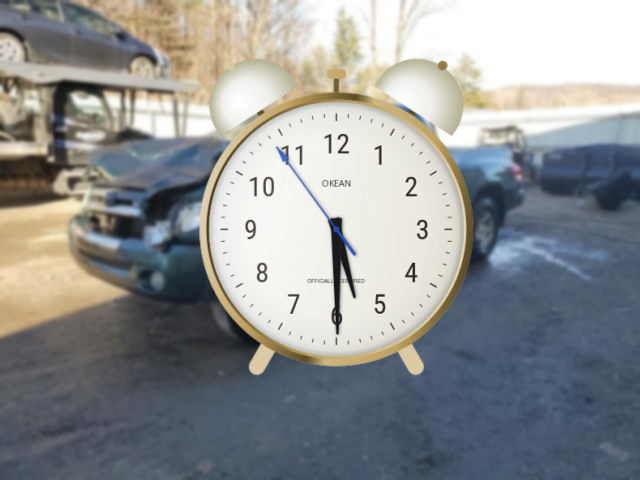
5,29,54
